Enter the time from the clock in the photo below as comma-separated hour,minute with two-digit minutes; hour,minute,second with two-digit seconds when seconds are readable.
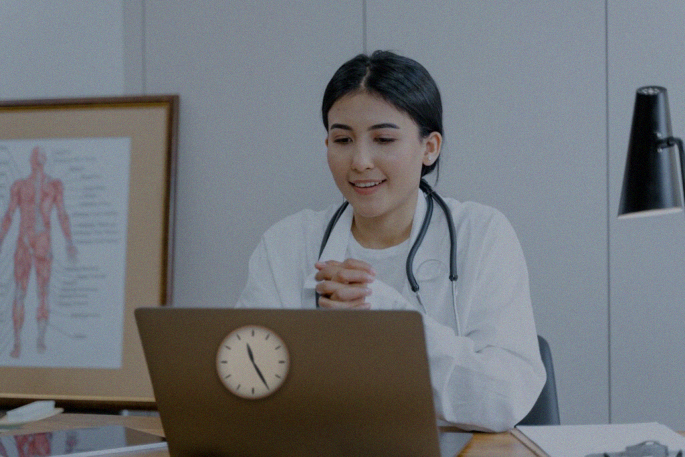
11,25
